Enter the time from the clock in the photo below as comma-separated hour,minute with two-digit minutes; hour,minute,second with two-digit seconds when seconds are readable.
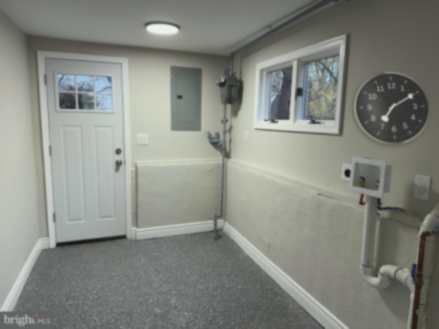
7,10
